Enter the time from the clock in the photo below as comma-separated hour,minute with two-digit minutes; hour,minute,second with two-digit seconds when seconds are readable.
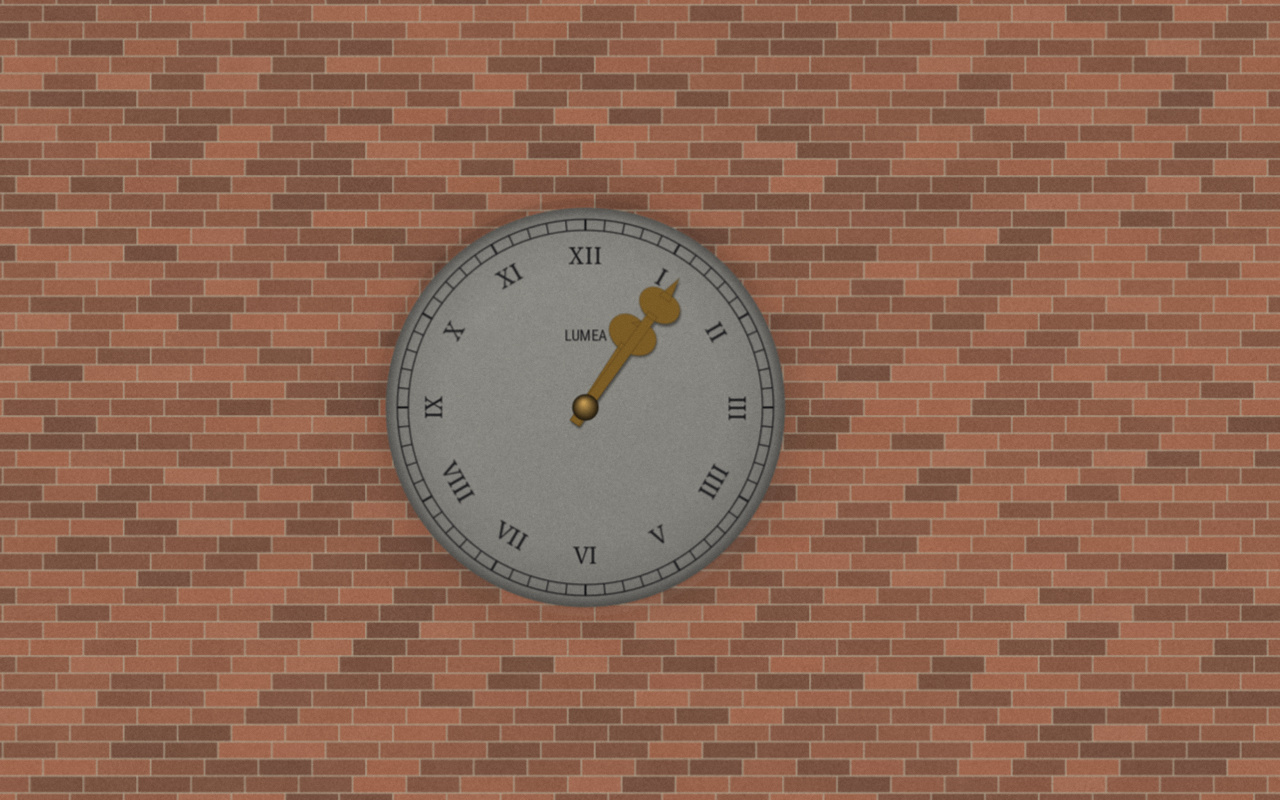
1,06
